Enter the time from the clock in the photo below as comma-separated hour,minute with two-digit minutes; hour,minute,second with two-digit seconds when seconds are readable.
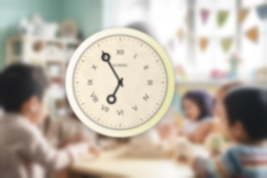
6,55
